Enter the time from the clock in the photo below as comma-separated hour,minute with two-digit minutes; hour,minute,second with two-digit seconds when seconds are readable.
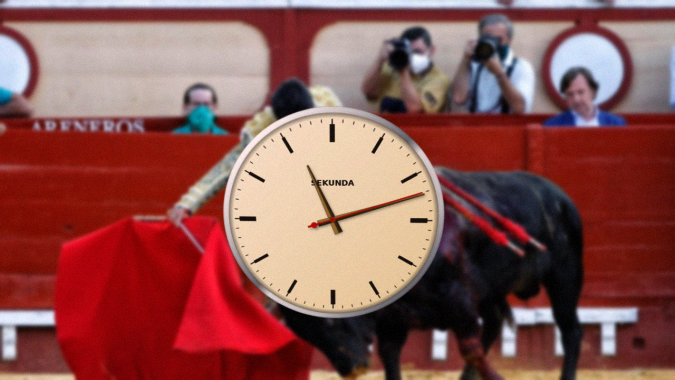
11,12,12
